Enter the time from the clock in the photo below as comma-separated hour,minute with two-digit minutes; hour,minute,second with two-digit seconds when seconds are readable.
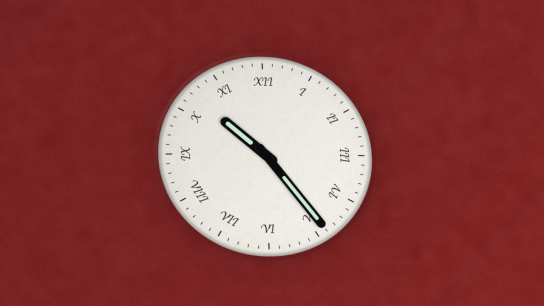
10,24
